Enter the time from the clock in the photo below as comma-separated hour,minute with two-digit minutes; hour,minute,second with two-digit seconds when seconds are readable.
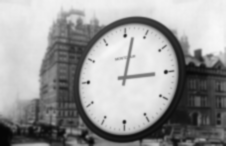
3,02
